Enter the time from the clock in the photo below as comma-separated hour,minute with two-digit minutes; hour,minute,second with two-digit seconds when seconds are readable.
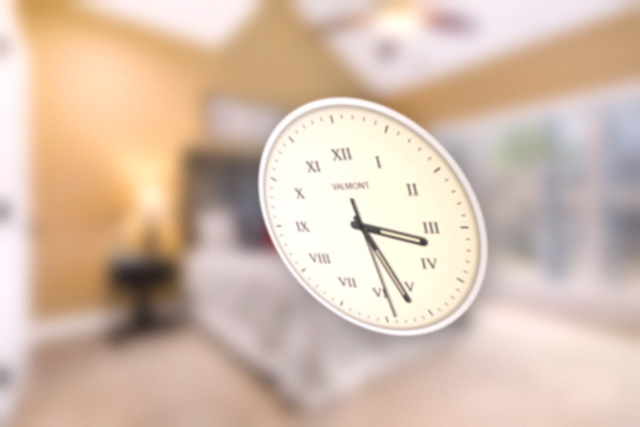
3,26,29
